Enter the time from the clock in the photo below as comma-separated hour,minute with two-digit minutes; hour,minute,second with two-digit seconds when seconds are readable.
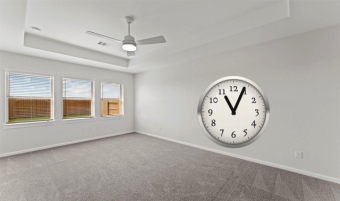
11,04
